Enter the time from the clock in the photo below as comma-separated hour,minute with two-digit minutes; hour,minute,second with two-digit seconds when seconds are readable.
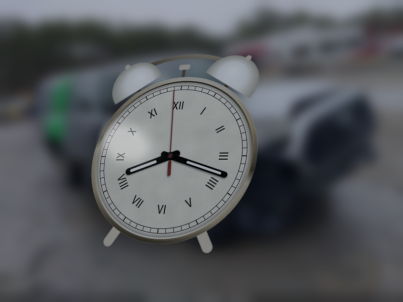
8,17,59
